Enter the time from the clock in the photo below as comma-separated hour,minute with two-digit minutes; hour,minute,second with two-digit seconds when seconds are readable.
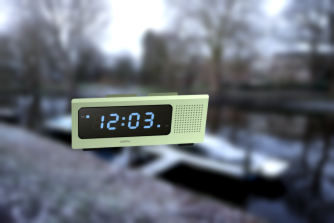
12,03
